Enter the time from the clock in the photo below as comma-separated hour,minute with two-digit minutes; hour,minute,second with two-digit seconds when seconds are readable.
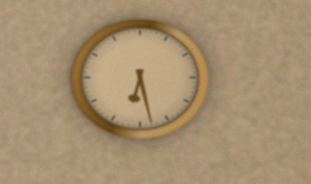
6,28
